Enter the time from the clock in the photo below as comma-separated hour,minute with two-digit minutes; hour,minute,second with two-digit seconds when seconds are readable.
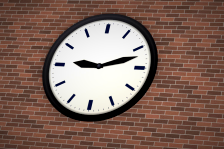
9,12
